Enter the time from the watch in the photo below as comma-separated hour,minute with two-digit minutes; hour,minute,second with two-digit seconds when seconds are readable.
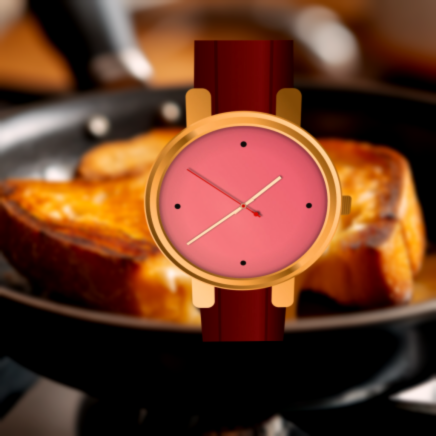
1,38,51
